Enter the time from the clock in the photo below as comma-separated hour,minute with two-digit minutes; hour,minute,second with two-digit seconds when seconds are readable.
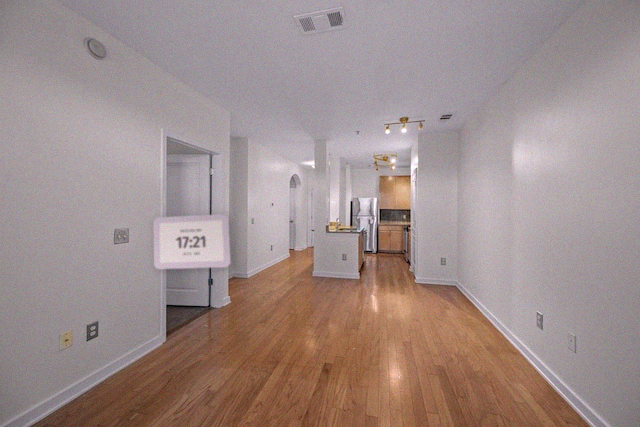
17,21
